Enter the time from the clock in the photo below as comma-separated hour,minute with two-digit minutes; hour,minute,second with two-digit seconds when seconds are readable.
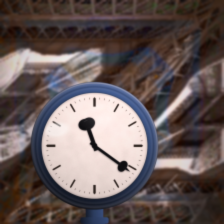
11,21
